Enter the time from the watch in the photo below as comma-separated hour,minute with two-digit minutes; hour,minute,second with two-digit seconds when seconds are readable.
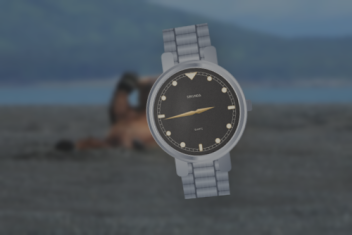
2,44
